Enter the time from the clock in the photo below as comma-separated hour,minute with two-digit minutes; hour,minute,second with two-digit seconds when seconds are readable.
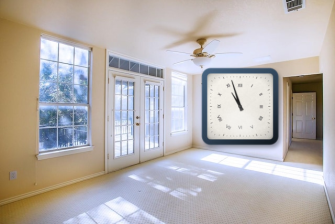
10,57
